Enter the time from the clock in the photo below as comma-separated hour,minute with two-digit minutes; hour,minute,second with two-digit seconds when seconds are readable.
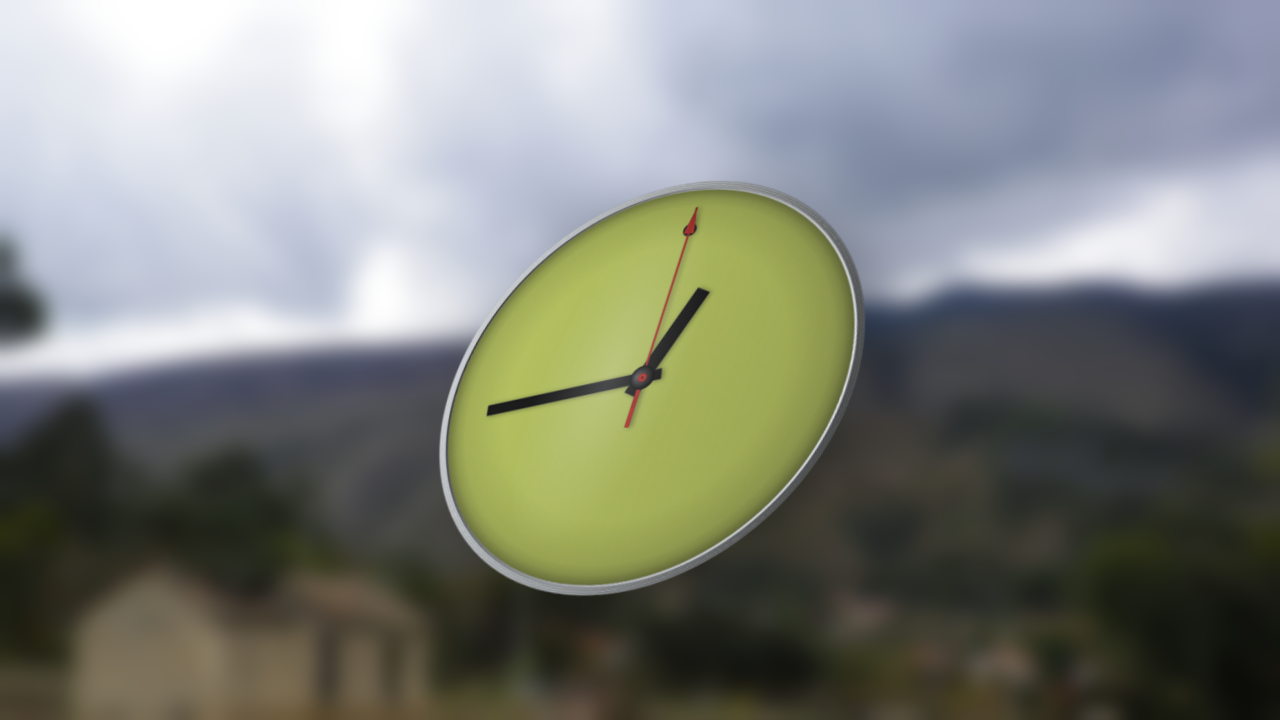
12,43,00
